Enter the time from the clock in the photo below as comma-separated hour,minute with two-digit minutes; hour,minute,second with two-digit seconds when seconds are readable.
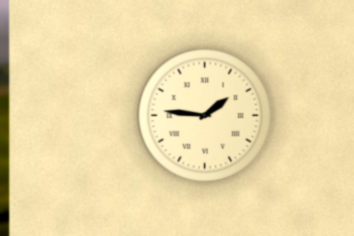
1,46
